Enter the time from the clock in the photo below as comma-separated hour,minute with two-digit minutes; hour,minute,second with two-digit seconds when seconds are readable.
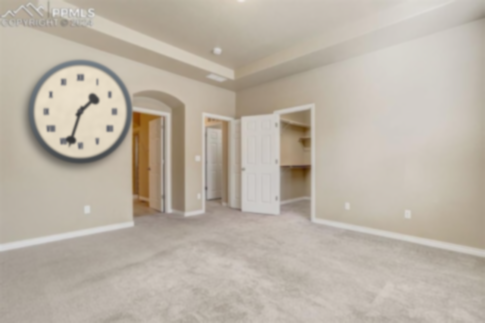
1,33
